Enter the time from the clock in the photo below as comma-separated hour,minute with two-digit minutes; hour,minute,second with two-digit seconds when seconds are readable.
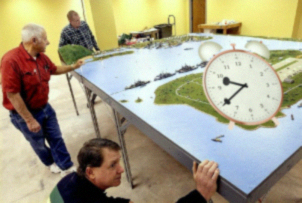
9,39
